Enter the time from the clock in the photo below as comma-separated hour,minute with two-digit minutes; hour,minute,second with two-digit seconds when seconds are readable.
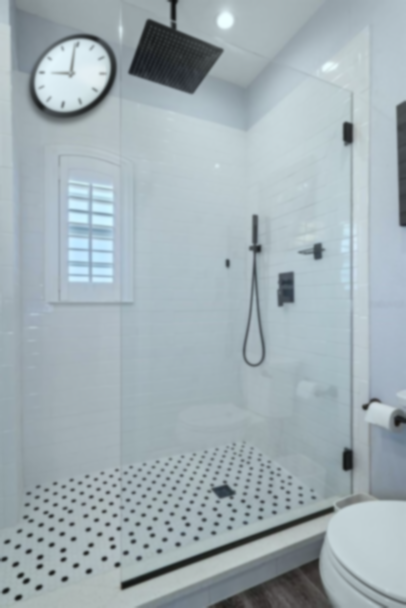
8,59
